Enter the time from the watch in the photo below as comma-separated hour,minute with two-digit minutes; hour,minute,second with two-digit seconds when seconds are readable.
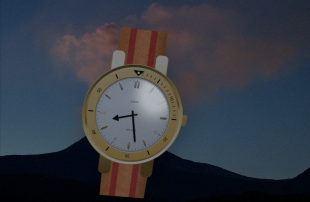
8,28
